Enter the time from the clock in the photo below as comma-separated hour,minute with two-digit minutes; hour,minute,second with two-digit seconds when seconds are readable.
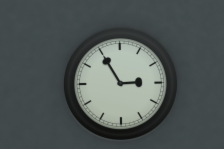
2,55
